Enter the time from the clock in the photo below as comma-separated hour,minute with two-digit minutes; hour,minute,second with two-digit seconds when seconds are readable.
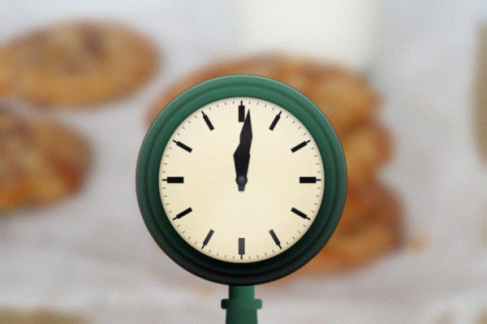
12,01
